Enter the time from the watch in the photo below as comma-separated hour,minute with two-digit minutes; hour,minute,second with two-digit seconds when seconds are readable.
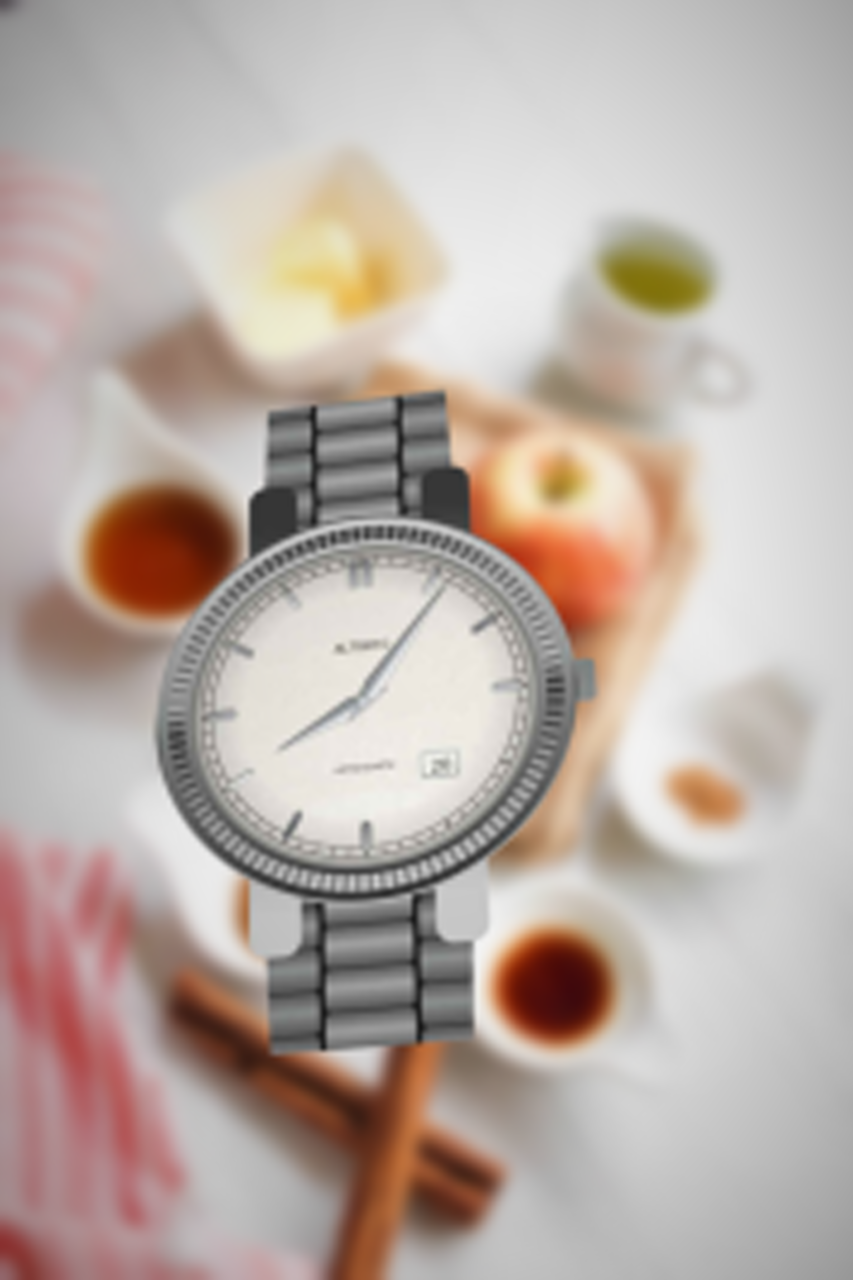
8,06
